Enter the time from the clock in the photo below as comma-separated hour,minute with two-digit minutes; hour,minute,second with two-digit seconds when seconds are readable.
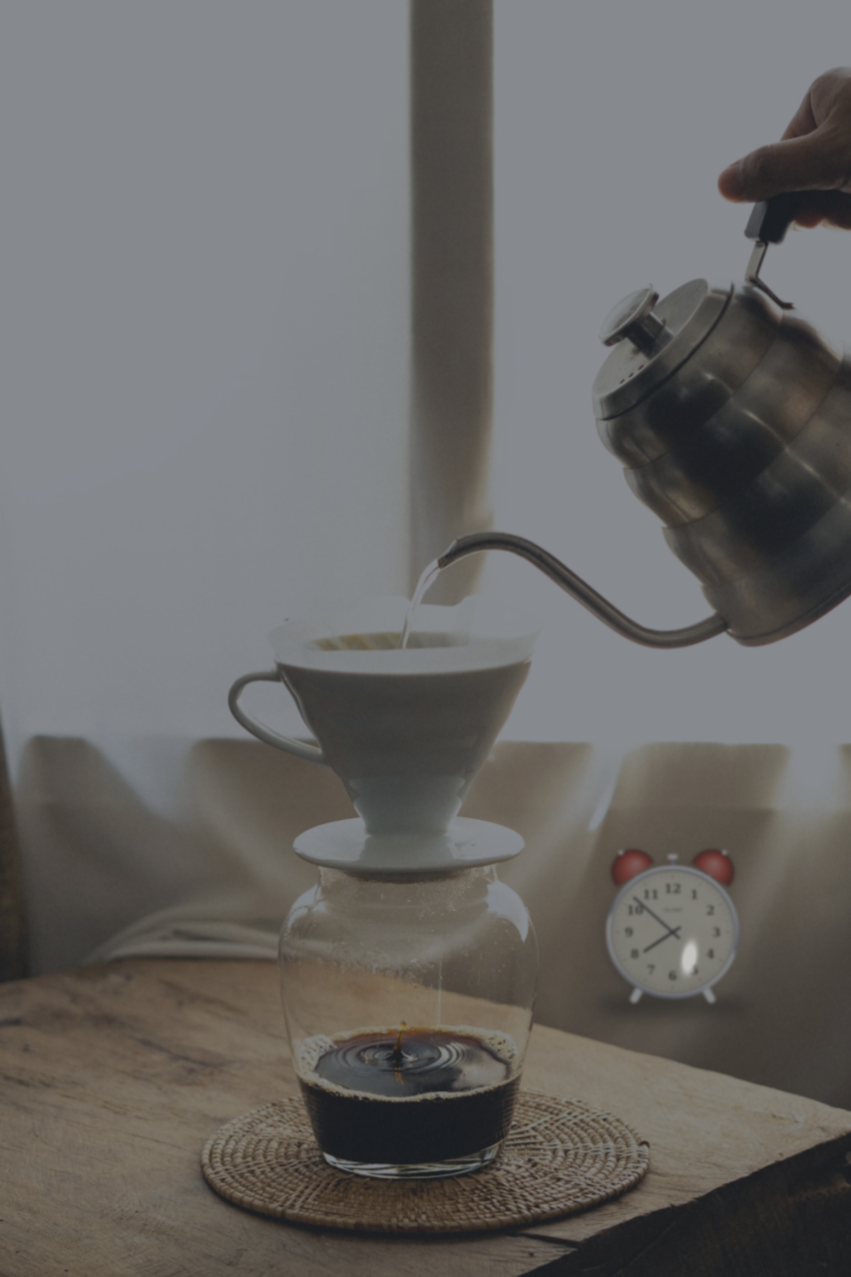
7,52
